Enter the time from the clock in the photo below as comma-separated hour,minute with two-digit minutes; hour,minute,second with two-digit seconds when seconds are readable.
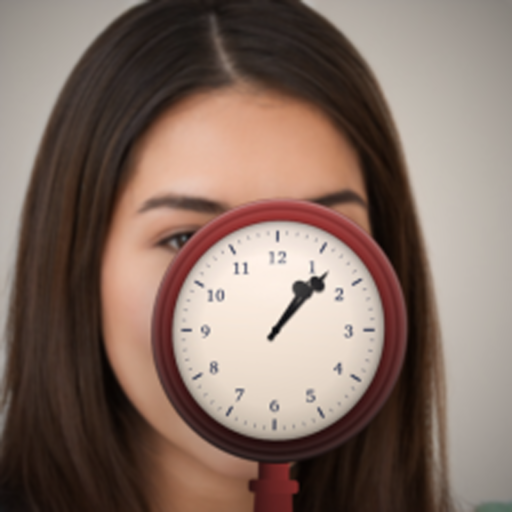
1,07
